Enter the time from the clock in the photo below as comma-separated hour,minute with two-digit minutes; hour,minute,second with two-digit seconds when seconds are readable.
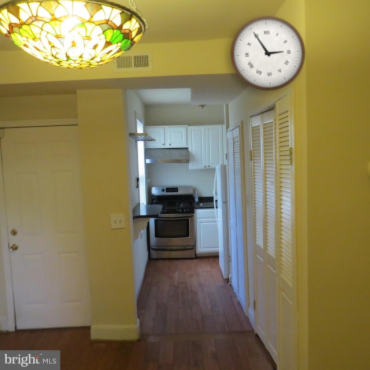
2,55
